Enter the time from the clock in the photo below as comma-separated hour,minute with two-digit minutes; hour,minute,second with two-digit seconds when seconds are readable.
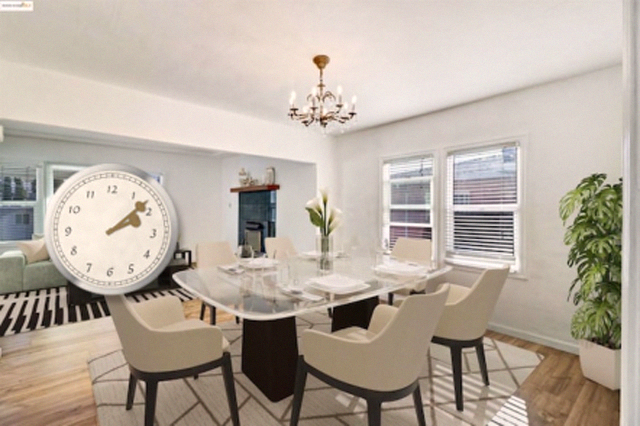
2,08
